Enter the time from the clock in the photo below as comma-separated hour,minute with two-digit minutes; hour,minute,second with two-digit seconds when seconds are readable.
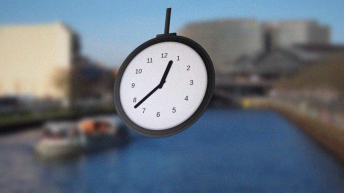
12,38
